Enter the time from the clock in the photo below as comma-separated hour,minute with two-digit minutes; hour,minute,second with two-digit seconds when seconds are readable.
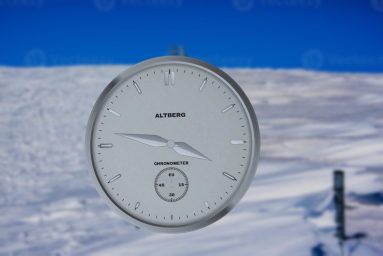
3,47
